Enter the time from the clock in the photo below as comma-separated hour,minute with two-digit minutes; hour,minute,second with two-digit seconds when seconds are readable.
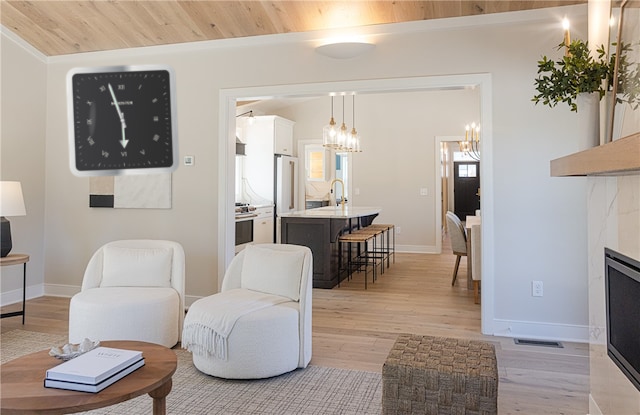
5,57
